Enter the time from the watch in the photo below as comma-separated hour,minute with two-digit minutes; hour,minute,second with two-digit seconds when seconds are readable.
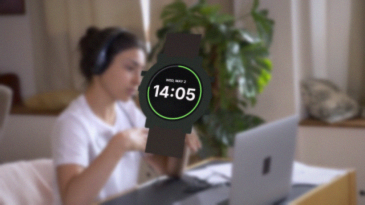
14,05
